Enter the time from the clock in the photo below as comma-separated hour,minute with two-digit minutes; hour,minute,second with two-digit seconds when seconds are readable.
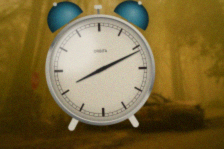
8,11
